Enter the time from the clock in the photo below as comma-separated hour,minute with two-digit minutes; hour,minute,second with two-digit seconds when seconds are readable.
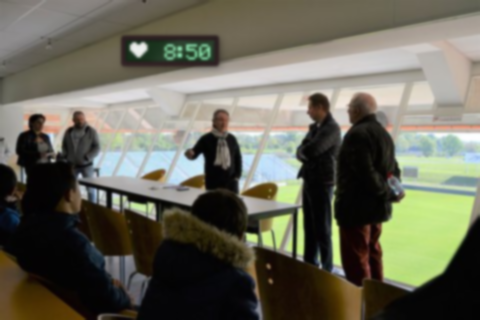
8,50
